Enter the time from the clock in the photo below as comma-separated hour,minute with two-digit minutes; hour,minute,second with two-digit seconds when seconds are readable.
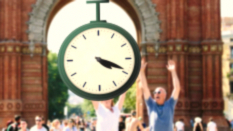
4,19
